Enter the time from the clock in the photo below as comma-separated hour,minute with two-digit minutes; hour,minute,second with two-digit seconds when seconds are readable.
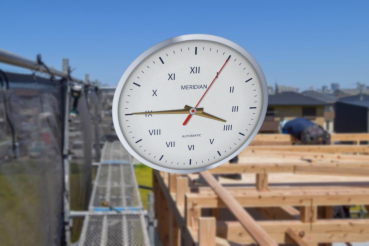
3,45,05
